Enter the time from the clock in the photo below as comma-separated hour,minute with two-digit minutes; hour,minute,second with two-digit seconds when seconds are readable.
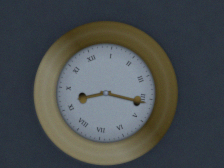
9,21
